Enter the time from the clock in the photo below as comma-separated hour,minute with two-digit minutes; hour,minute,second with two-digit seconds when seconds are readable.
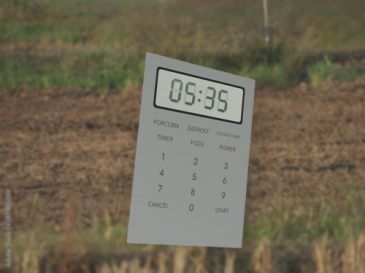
5,35
